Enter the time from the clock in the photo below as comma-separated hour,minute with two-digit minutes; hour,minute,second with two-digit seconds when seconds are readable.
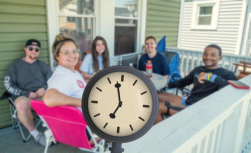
6,58
